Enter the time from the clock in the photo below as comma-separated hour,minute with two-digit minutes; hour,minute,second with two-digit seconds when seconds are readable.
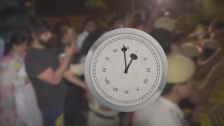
12,59
